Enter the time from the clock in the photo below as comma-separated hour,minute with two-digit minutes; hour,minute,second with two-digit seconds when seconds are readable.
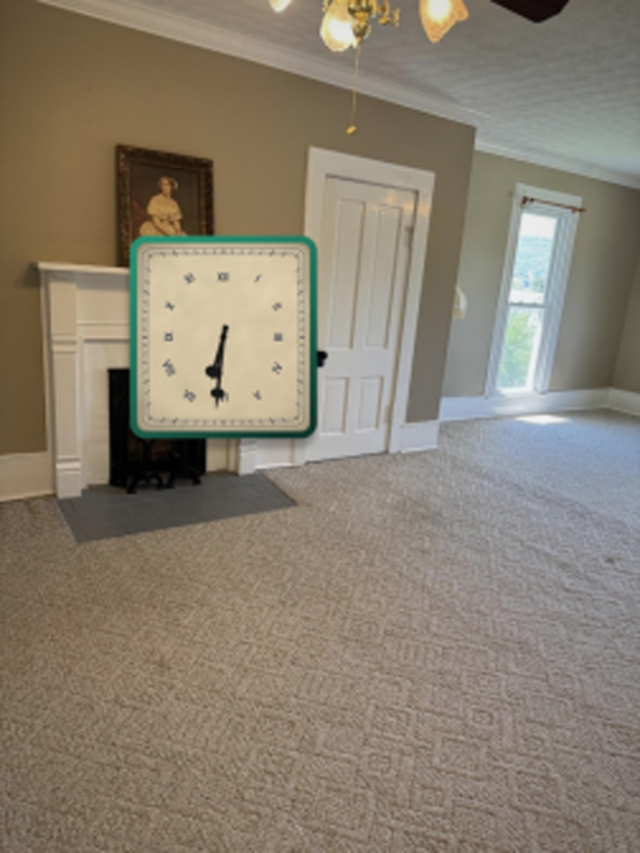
6,31
